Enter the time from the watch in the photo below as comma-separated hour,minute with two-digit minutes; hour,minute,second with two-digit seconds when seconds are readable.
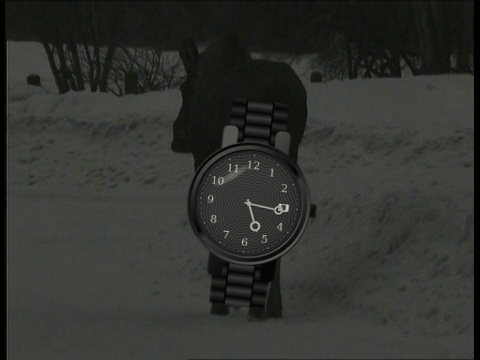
5,16
